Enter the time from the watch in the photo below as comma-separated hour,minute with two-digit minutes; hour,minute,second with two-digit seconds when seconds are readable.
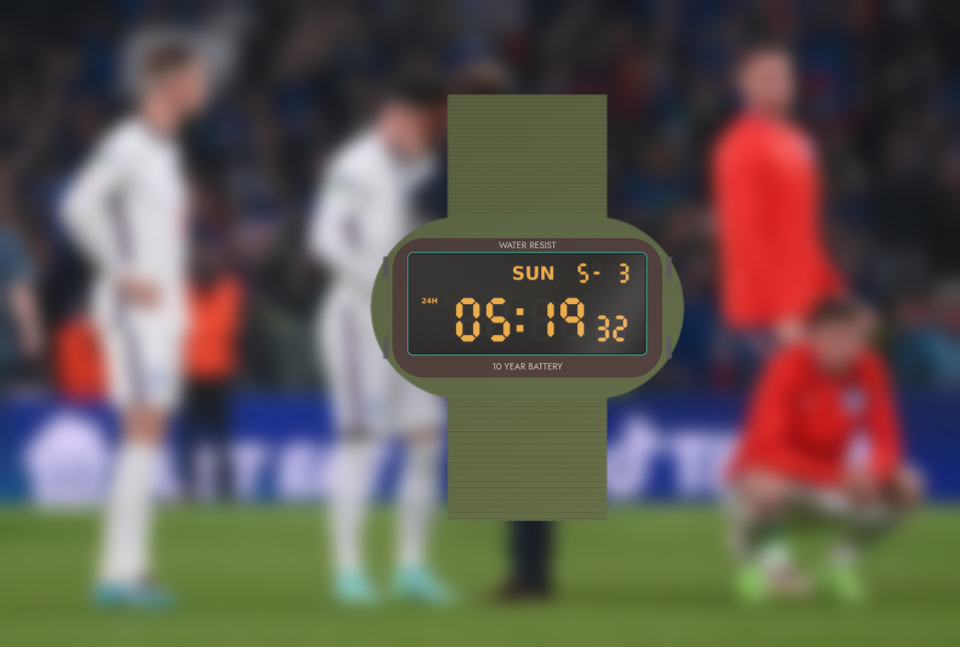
5,19,32
